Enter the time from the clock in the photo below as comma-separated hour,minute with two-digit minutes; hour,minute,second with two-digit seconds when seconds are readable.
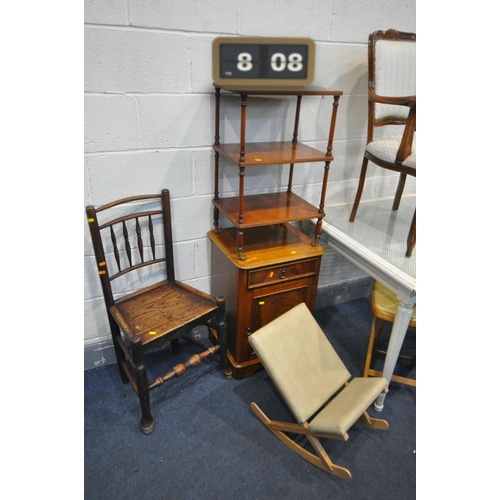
8,08
